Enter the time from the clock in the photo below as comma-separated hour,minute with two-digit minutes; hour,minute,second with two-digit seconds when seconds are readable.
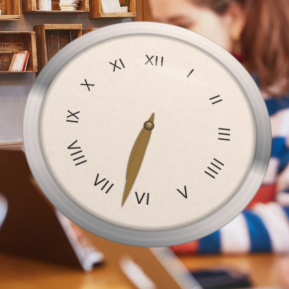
6,32
